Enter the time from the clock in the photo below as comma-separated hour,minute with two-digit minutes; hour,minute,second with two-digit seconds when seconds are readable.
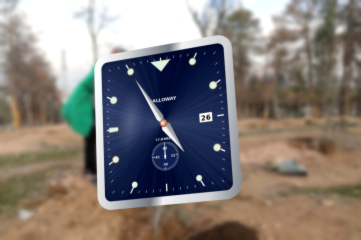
4,55
